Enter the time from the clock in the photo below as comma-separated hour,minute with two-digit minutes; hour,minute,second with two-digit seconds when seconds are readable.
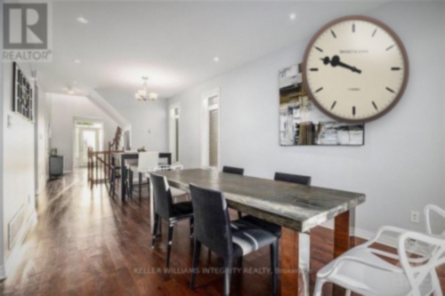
9,48
